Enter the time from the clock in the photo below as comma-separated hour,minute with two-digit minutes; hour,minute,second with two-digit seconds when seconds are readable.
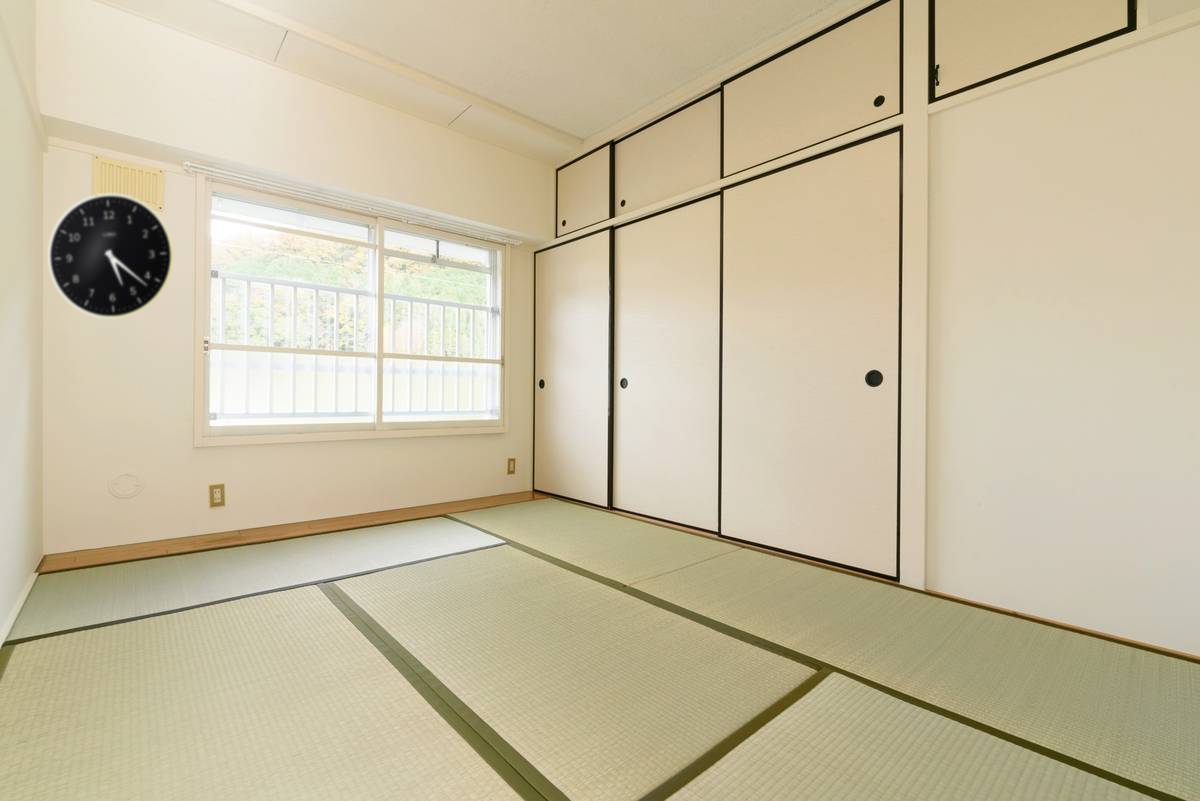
5,22
